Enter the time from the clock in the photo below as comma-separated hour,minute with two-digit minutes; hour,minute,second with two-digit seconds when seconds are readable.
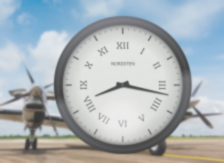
8,17
